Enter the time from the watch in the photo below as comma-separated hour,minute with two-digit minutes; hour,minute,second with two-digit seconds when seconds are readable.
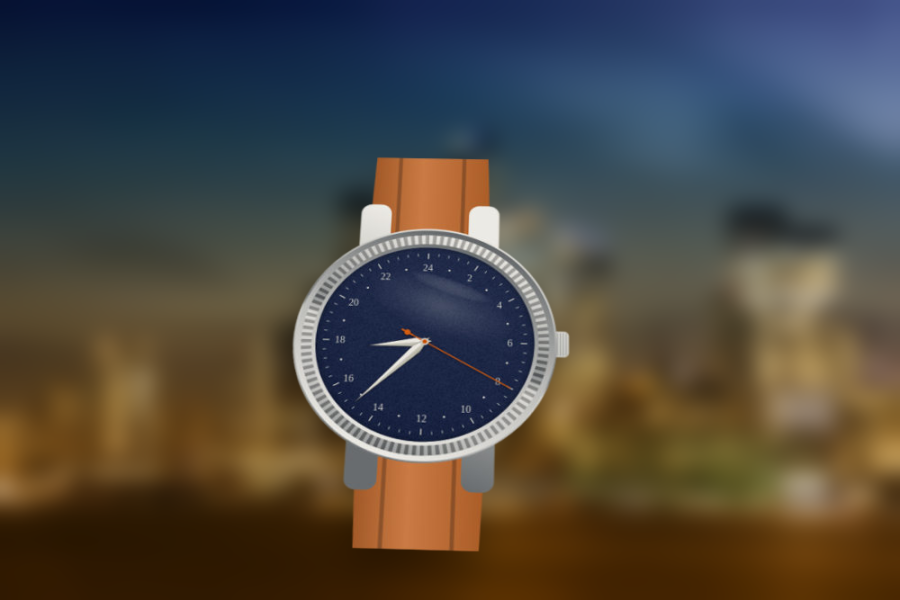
17,37,20
